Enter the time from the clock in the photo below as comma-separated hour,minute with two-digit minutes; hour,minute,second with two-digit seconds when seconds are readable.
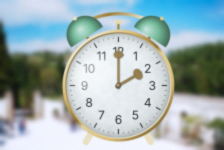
2,00
